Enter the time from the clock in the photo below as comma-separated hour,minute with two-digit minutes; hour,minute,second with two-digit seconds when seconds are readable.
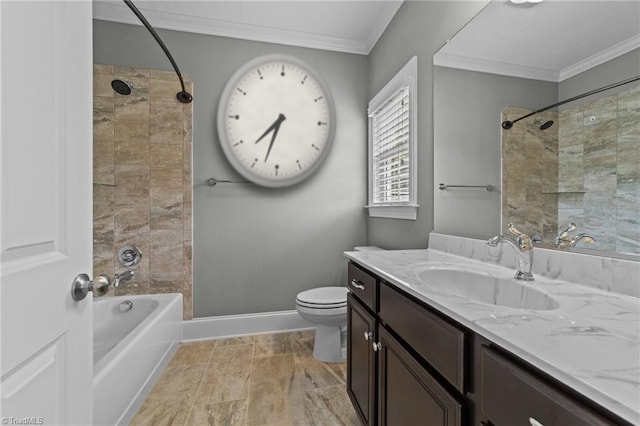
7,33
